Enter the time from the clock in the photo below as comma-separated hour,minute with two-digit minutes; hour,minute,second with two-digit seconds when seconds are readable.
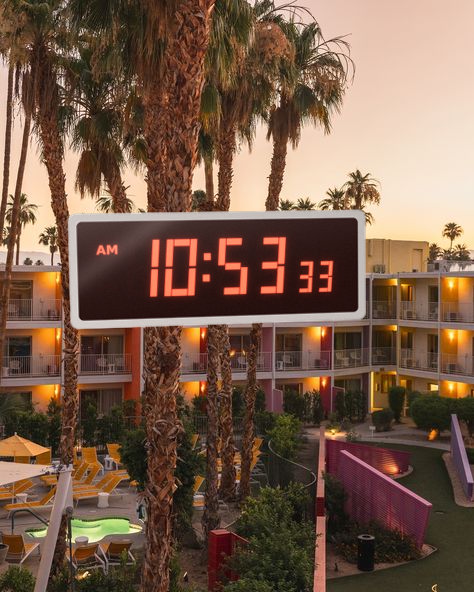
10,53,33
